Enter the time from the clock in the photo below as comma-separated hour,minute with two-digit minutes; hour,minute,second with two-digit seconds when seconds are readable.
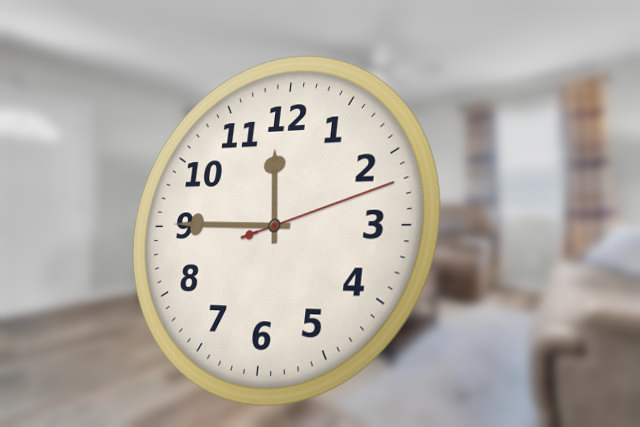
11,45,12
